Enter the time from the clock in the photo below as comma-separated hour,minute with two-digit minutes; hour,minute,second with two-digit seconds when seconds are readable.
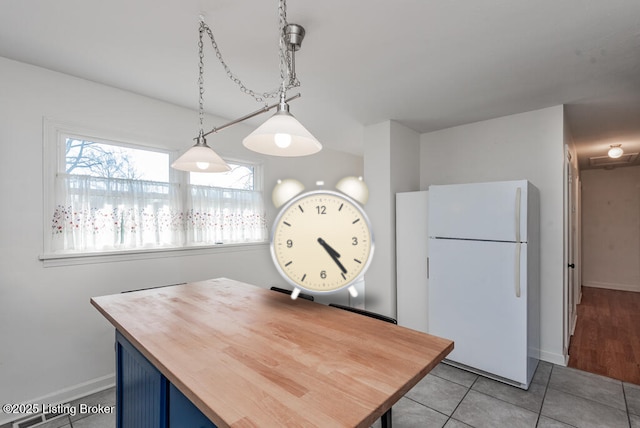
4,24
